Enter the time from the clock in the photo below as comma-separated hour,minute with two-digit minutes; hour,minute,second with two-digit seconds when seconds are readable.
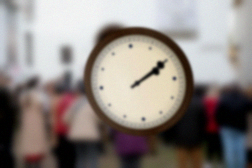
2,10
